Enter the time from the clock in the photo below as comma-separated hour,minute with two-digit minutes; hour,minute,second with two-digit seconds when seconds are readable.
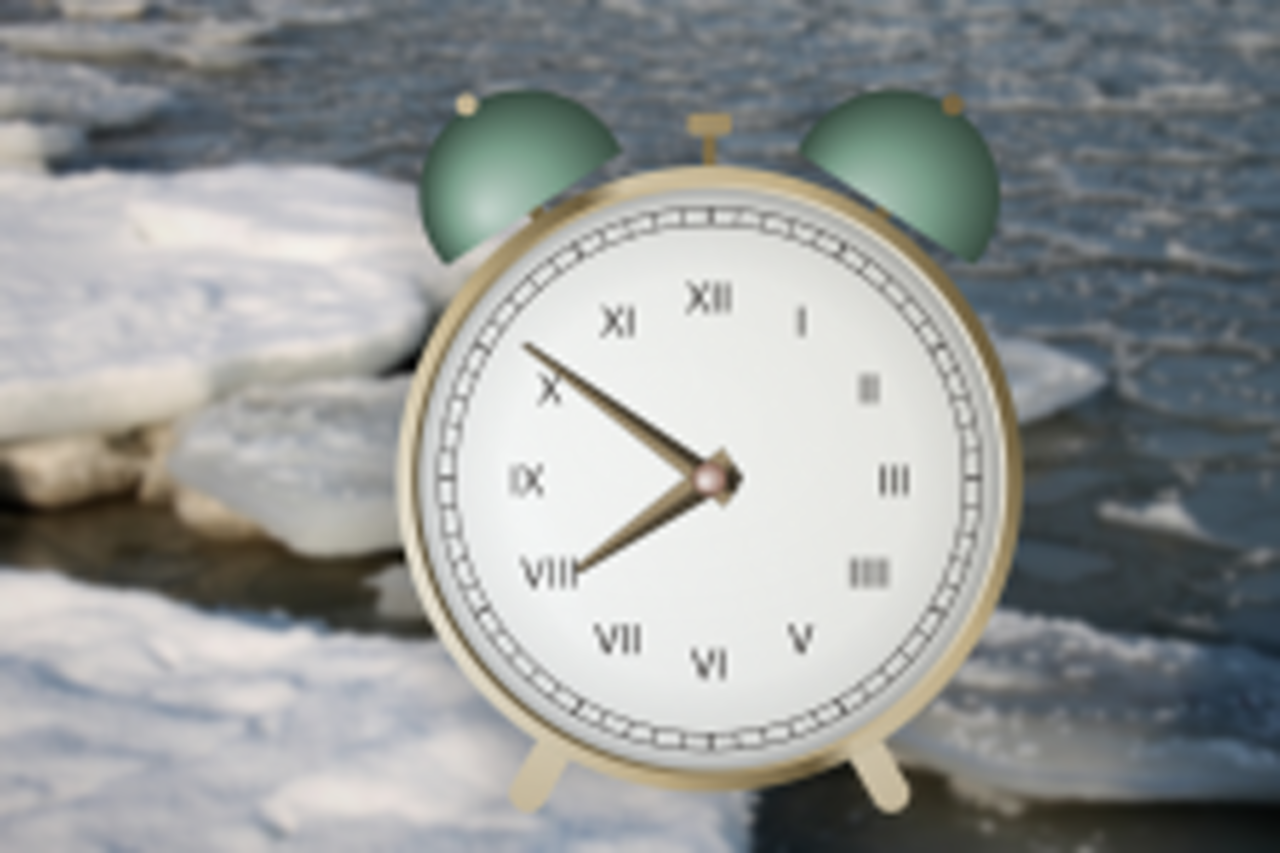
7,51
